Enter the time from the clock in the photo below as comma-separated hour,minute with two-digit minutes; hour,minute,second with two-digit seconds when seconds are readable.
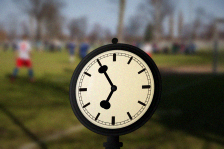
6,55
